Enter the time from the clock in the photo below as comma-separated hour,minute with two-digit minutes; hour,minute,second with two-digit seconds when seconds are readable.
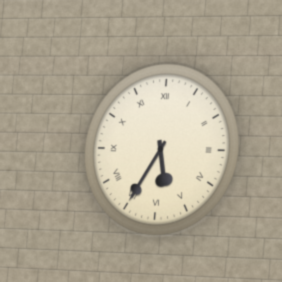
5,35
